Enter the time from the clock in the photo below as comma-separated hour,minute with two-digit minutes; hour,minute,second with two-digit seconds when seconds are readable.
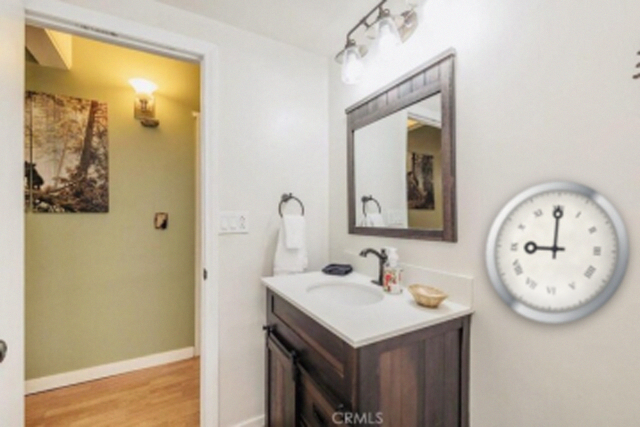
9,00
